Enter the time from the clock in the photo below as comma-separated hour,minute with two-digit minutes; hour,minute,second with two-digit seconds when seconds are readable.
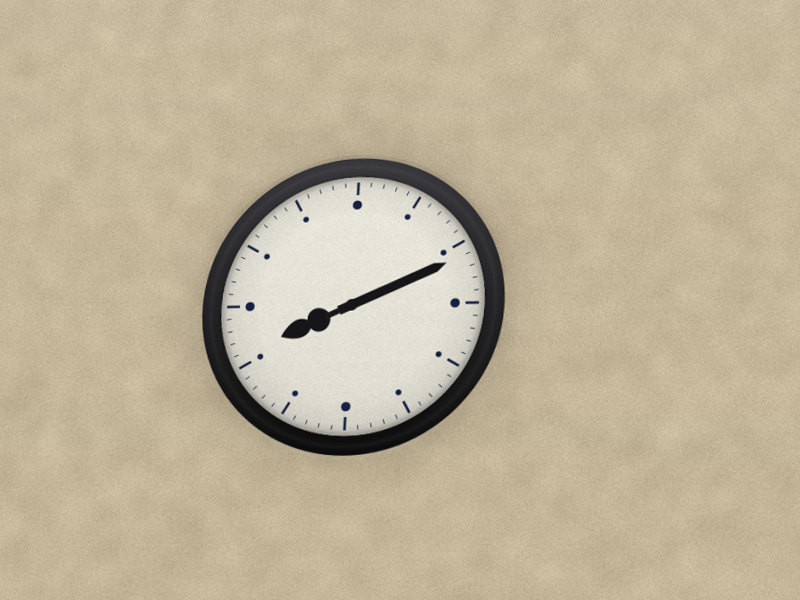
8,11
